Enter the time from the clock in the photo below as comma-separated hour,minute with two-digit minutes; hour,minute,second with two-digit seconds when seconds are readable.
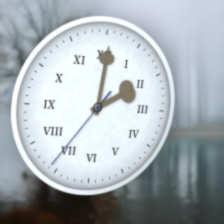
2,00,36
